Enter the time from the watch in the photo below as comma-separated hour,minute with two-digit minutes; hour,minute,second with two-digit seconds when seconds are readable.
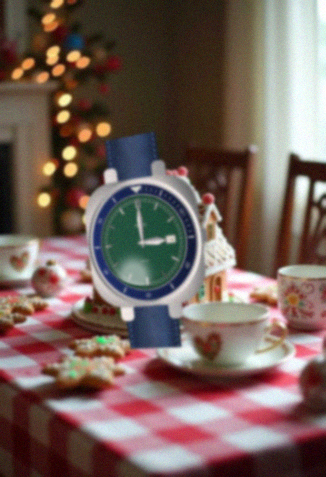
3,00
